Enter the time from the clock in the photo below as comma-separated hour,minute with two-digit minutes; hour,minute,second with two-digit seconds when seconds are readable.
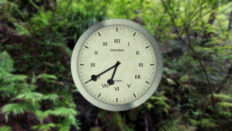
6,40
